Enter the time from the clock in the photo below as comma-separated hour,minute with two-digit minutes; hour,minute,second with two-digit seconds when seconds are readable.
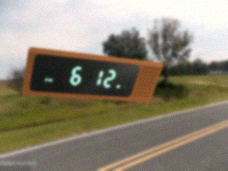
6,12
